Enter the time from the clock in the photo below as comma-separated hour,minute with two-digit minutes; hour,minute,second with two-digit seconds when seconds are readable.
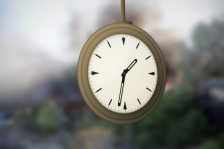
1,32
